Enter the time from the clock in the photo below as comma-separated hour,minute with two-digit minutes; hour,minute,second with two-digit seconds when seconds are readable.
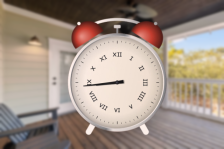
8,44
